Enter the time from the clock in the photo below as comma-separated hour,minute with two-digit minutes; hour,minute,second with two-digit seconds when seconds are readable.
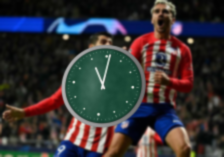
11,01
